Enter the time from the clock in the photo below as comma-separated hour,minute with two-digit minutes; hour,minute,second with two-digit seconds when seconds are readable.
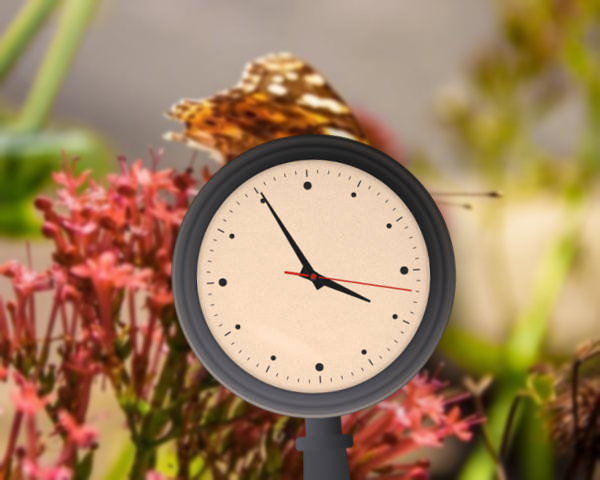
3,55,17
